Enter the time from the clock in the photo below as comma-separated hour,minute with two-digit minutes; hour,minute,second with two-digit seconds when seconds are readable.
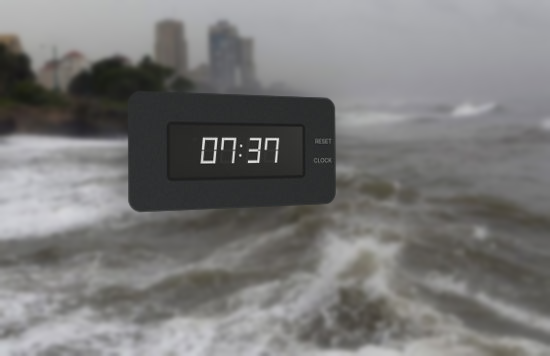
7,37
